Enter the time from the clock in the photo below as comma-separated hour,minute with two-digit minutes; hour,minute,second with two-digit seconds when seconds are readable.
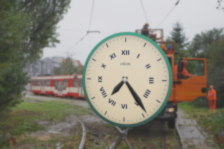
7,24
